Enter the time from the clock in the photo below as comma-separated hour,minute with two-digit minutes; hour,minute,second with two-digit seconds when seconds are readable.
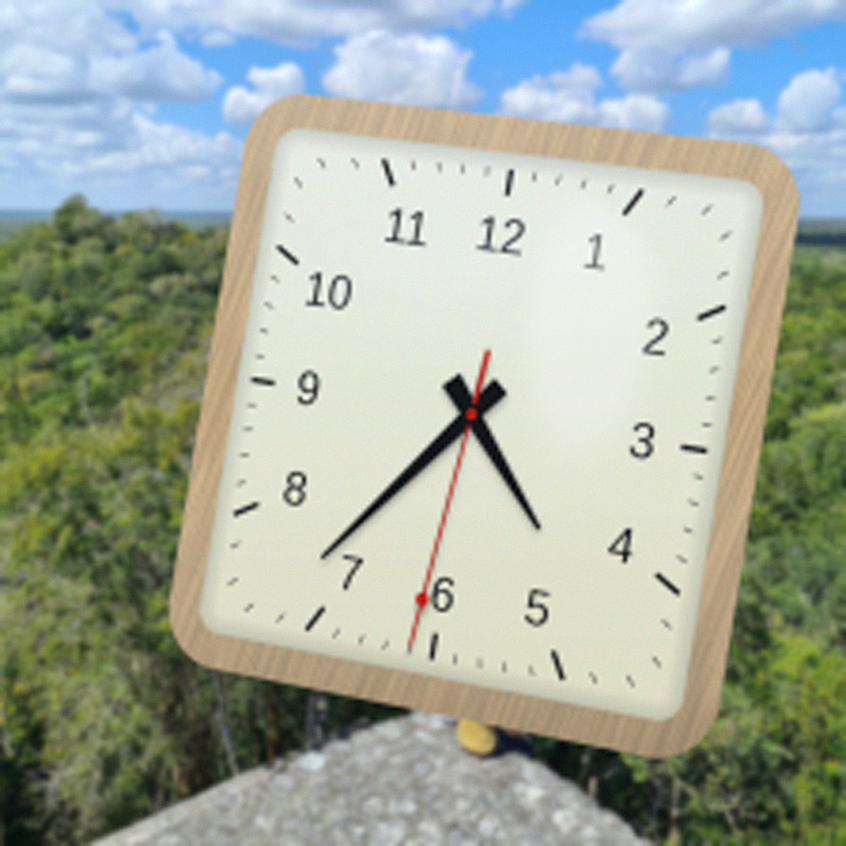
4,36,31
